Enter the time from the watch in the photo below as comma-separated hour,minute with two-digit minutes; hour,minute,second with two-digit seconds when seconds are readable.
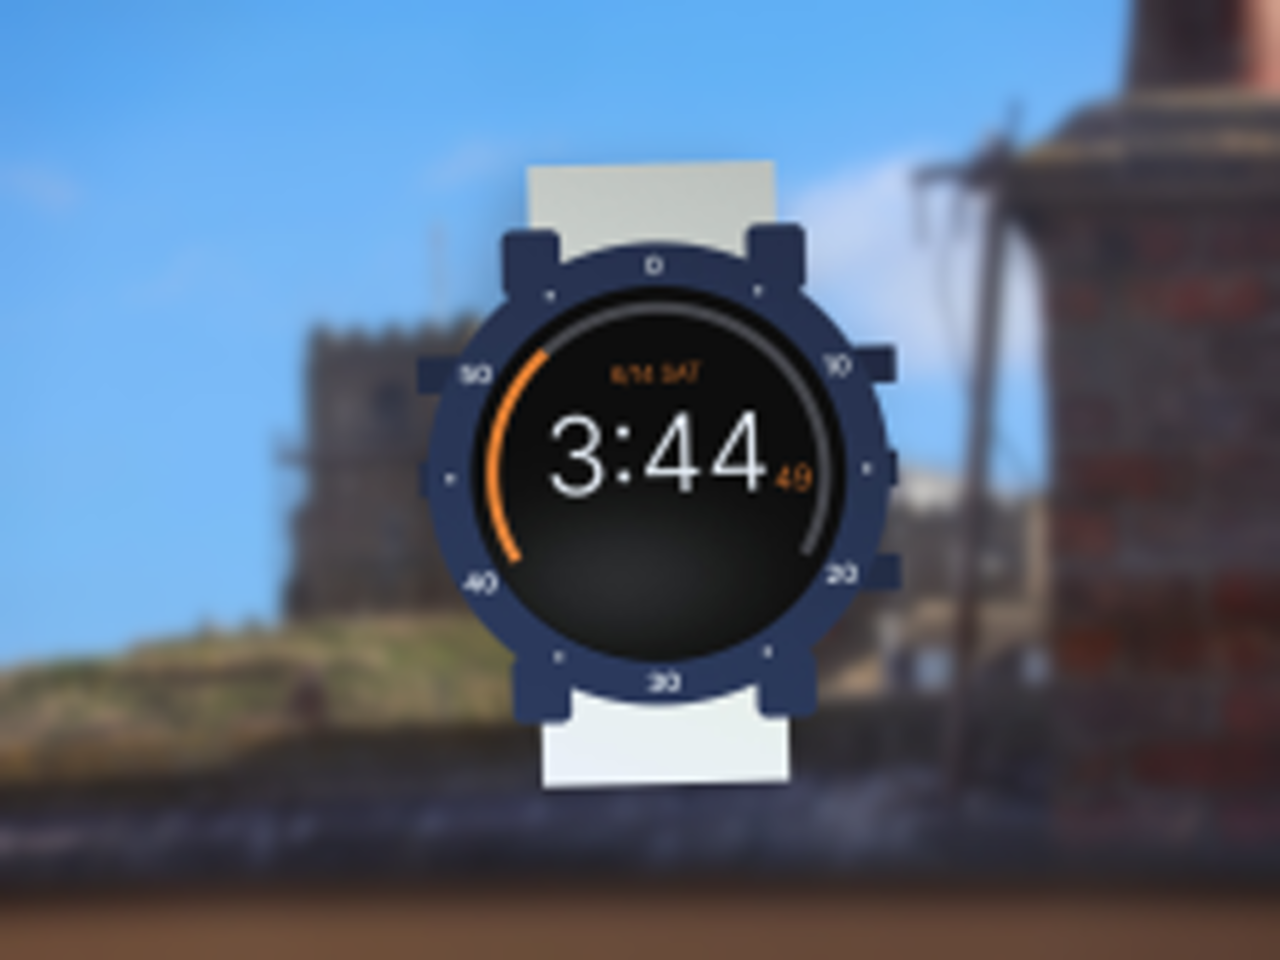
3,44
